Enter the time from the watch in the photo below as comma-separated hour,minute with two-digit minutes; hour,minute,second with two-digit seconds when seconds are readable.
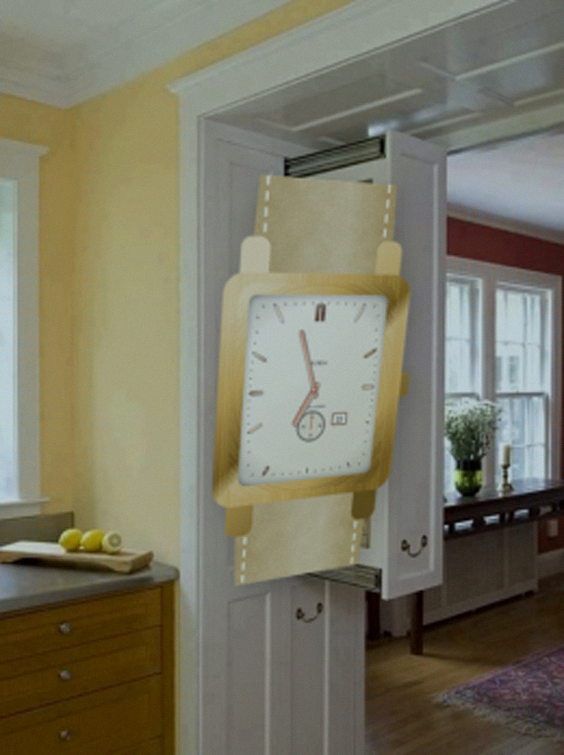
6,57
